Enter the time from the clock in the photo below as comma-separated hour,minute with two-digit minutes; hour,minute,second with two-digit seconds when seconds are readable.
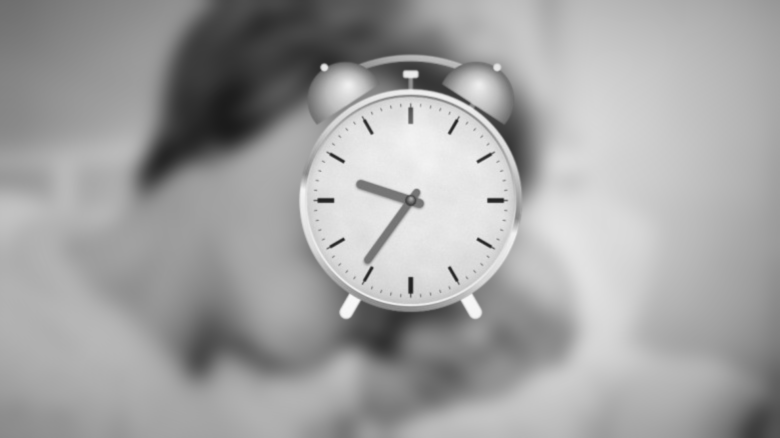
9,36
